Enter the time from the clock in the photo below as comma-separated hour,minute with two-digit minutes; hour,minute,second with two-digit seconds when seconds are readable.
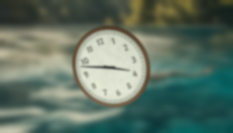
3,48
